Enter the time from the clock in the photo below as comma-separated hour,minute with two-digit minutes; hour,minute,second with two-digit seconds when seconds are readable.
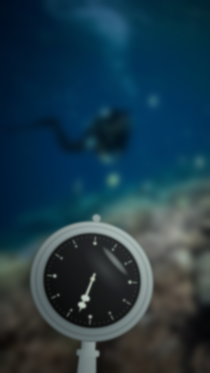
6,33
